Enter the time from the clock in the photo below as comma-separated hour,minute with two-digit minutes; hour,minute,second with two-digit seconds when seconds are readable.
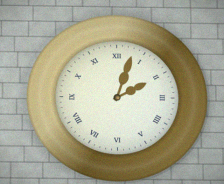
2,03
